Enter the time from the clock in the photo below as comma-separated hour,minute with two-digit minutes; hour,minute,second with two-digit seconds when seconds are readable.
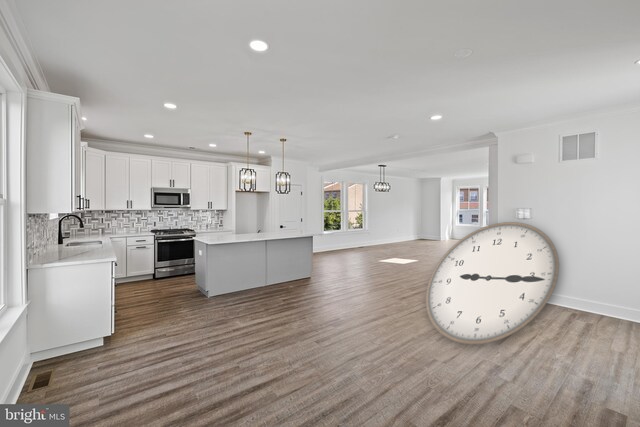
9,16
